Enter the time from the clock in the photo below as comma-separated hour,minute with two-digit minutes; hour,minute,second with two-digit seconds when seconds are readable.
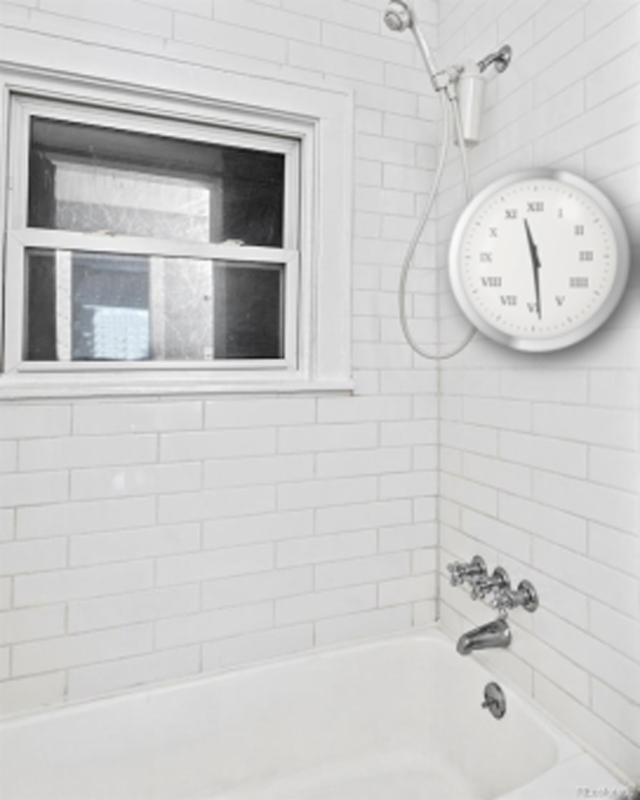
11,29
